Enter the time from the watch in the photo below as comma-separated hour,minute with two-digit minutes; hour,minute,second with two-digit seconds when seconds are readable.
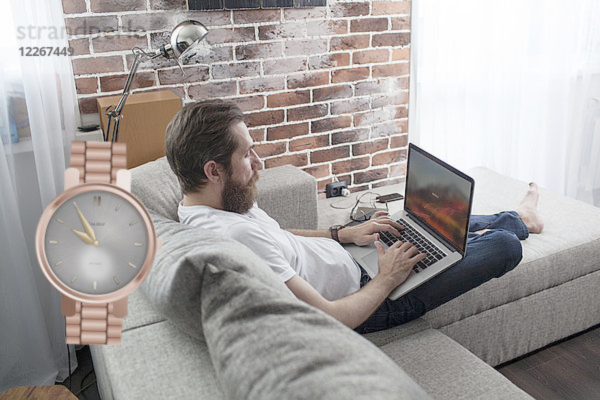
9,55
